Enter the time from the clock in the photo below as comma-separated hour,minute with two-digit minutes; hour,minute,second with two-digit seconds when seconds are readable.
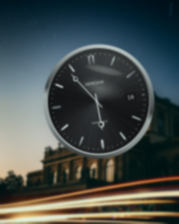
5,54
